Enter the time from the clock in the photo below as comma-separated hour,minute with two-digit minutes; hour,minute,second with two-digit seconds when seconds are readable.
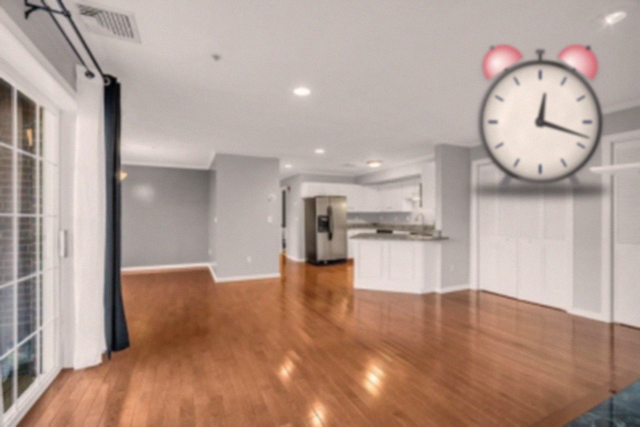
12,18
